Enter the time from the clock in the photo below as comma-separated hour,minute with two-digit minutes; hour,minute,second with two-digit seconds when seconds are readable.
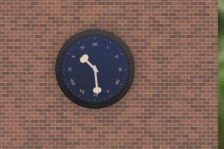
10,29
